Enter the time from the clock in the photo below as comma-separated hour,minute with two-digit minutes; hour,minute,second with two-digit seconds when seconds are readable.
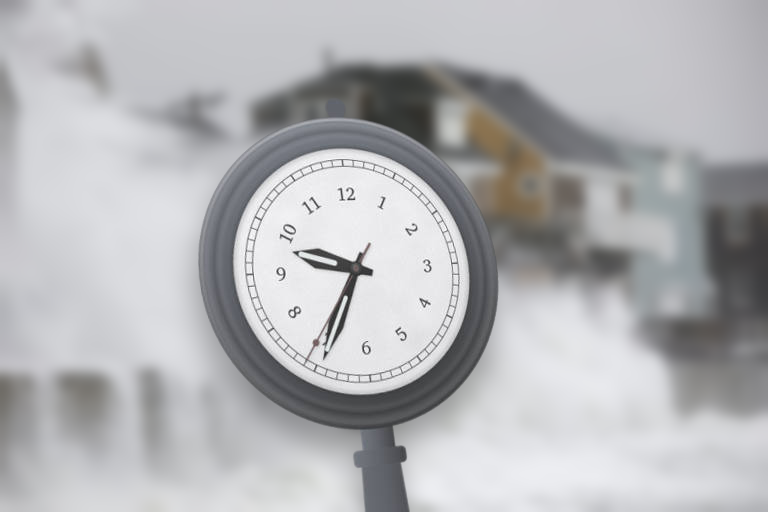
9,34,36
